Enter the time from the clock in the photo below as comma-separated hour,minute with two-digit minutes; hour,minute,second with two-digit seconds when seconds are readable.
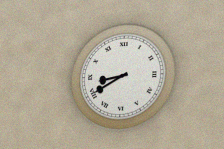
8,40
